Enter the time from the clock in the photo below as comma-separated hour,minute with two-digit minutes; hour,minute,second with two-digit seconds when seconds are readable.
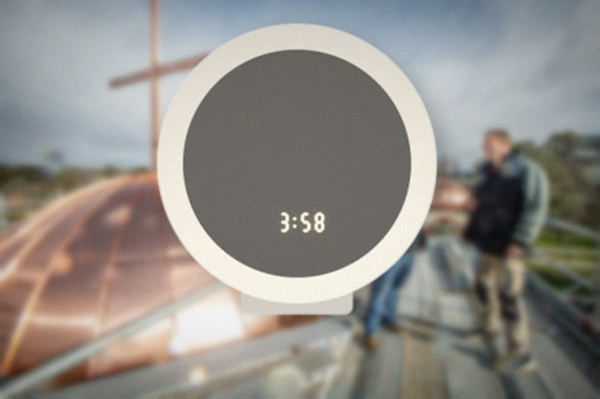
3,58
